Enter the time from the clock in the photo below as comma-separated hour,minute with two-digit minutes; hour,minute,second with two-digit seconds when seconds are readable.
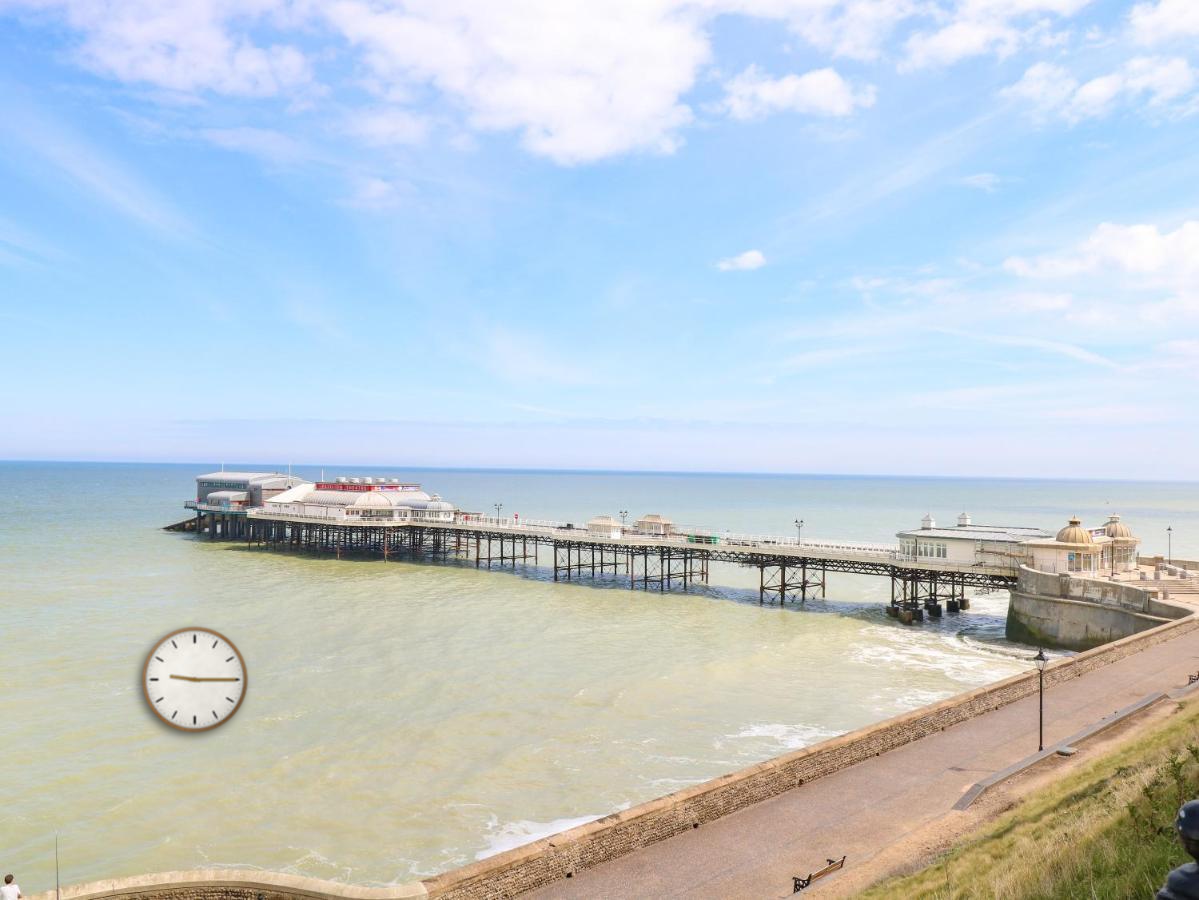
9,15
